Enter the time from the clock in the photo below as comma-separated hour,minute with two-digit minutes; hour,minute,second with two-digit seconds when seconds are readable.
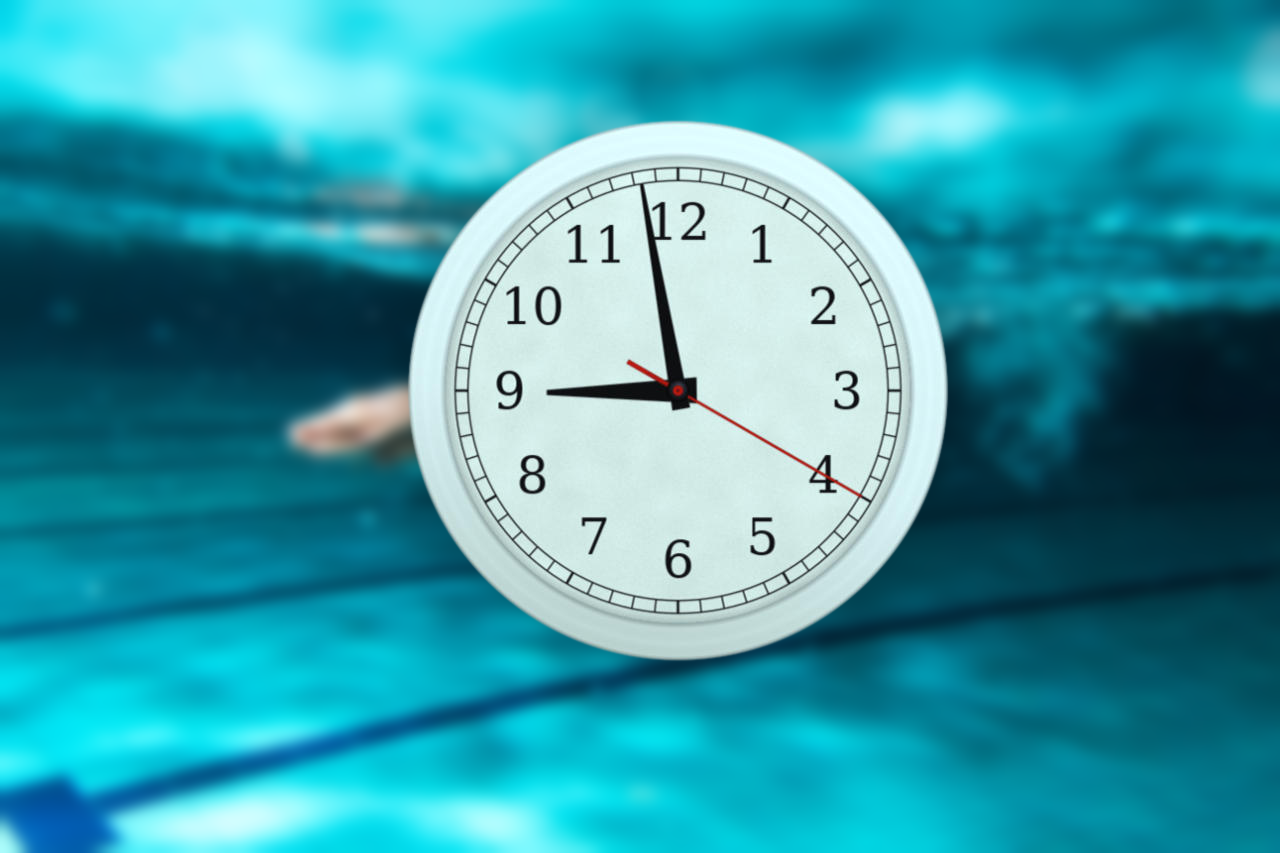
8,58,20
